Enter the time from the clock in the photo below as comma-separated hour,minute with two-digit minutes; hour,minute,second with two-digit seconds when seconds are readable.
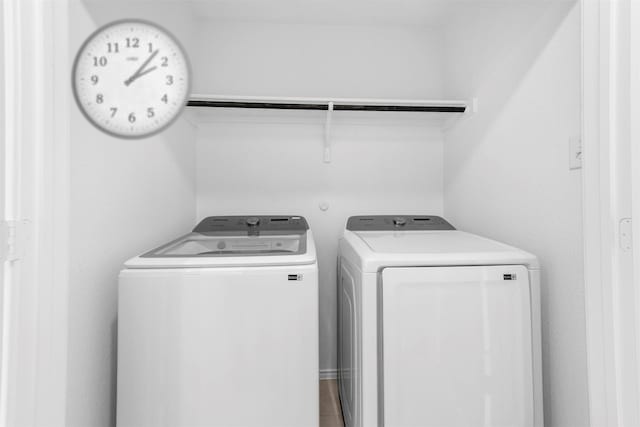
2,07
